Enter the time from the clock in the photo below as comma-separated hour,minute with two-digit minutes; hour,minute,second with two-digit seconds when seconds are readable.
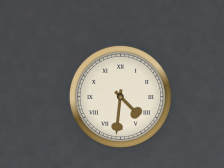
4,31
